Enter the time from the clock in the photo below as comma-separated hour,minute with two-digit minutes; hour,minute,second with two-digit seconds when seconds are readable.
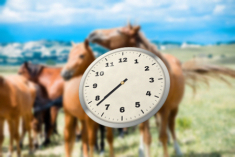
7,38
